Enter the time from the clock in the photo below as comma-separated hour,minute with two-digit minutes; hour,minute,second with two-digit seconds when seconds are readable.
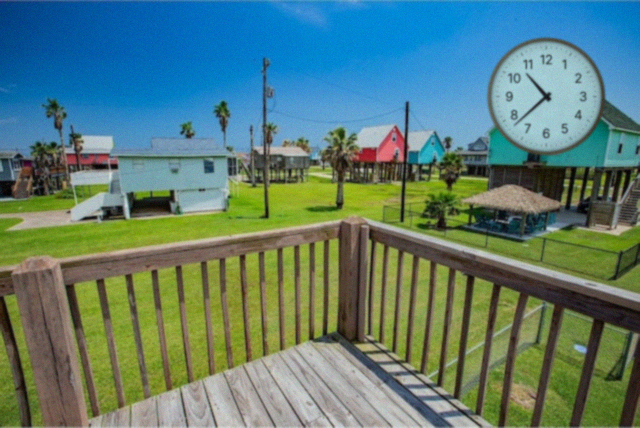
10,38
